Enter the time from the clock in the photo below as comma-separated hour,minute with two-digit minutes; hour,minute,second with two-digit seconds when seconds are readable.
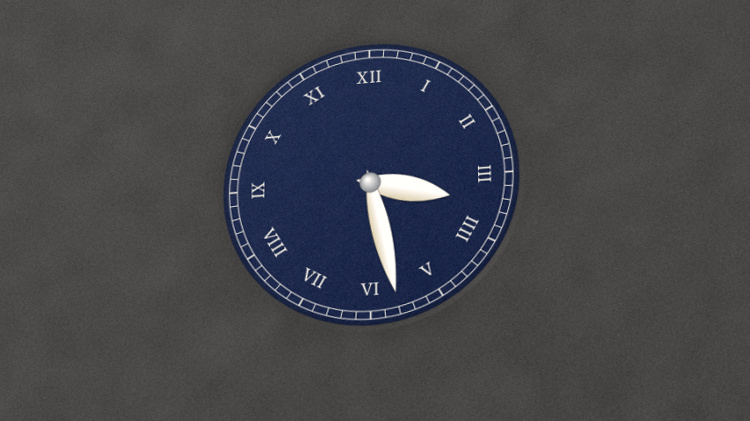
3,28
